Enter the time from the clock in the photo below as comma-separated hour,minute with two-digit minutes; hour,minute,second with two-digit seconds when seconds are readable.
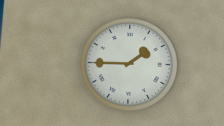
1,45
